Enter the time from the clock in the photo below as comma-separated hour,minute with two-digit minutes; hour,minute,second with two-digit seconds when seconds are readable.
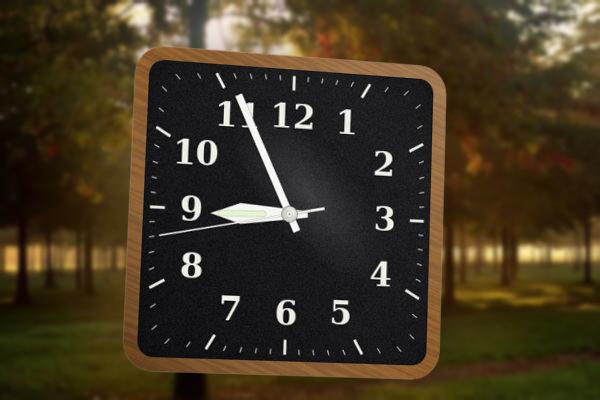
8,55,43
